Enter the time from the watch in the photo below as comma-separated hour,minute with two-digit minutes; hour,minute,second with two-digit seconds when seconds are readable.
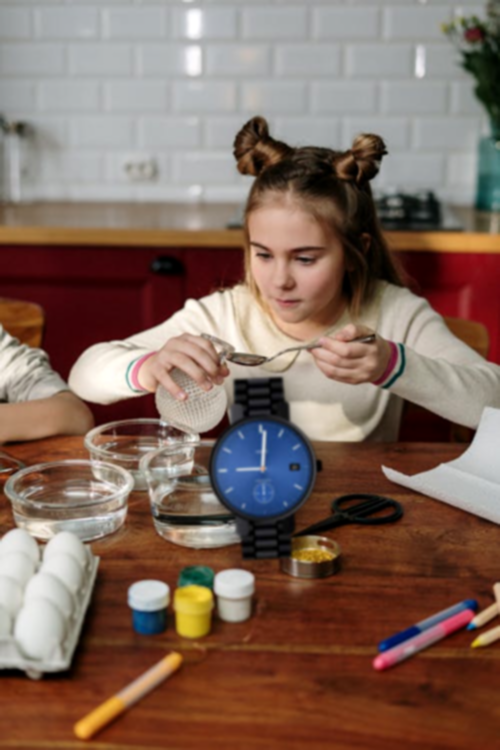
9,01
